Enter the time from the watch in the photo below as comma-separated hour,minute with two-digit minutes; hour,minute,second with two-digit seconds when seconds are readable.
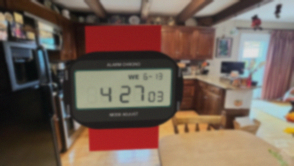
4,27,03
